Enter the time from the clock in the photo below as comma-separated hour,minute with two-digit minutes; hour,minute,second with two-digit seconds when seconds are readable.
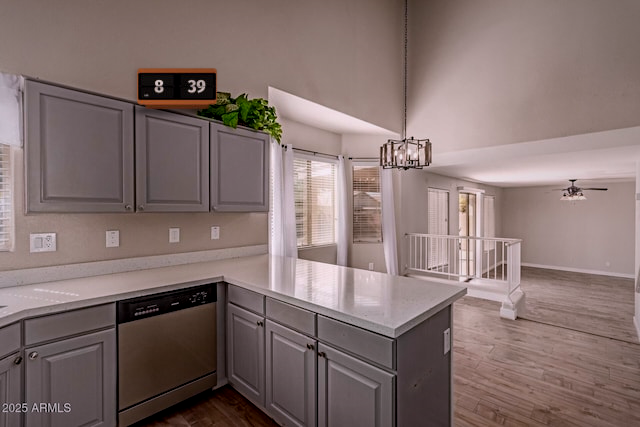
8,39
